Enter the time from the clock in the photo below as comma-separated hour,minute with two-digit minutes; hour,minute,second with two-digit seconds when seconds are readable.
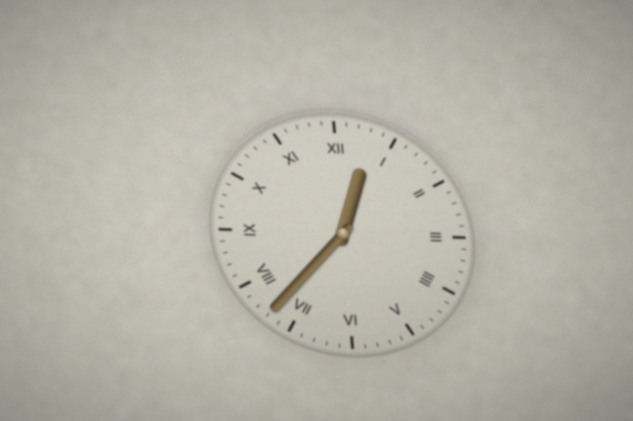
12,37
